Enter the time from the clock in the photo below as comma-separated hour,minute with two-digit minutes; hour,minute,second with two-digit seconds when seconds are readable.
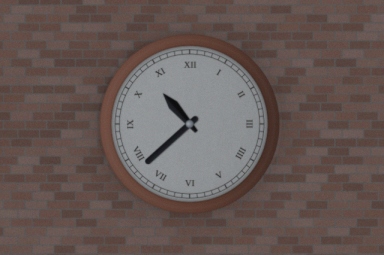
10,38
